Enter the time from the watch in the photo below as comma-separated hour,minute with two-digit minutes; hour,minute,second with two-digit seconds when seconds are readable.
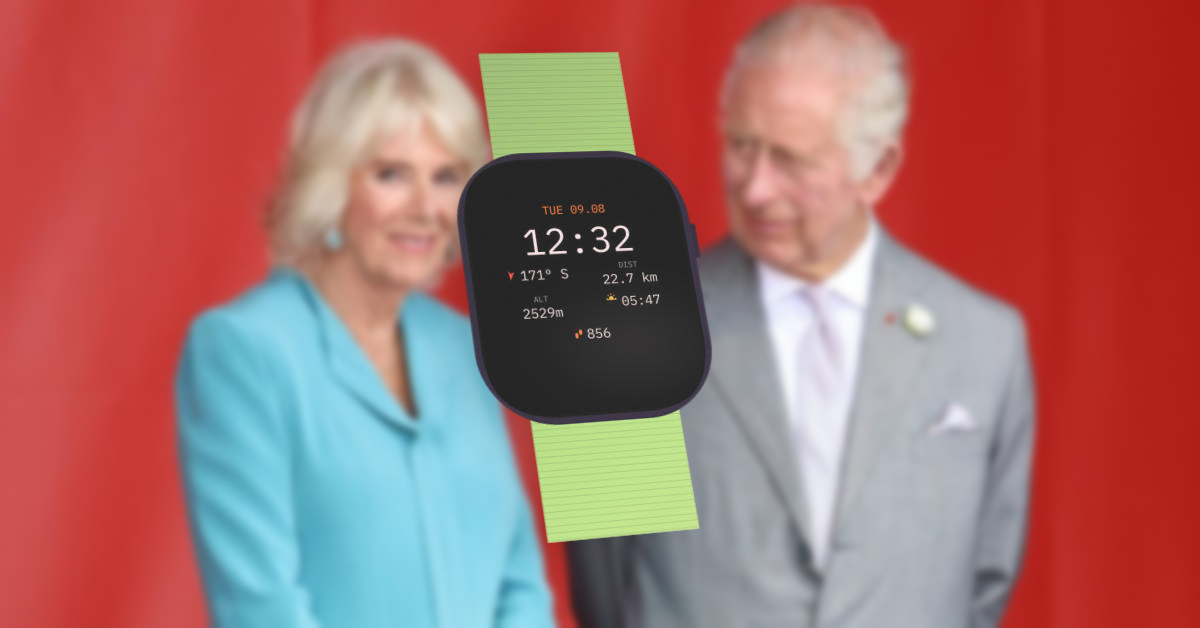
12,32
